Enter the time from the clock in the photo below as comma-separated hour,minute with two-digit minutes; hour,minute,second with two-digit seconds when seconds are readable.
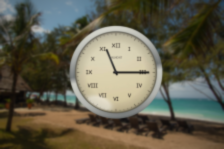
11,15
